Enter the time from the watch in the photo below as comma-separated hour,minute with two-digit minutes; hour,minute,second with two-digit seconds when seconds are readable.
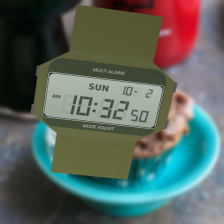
10,32,50
